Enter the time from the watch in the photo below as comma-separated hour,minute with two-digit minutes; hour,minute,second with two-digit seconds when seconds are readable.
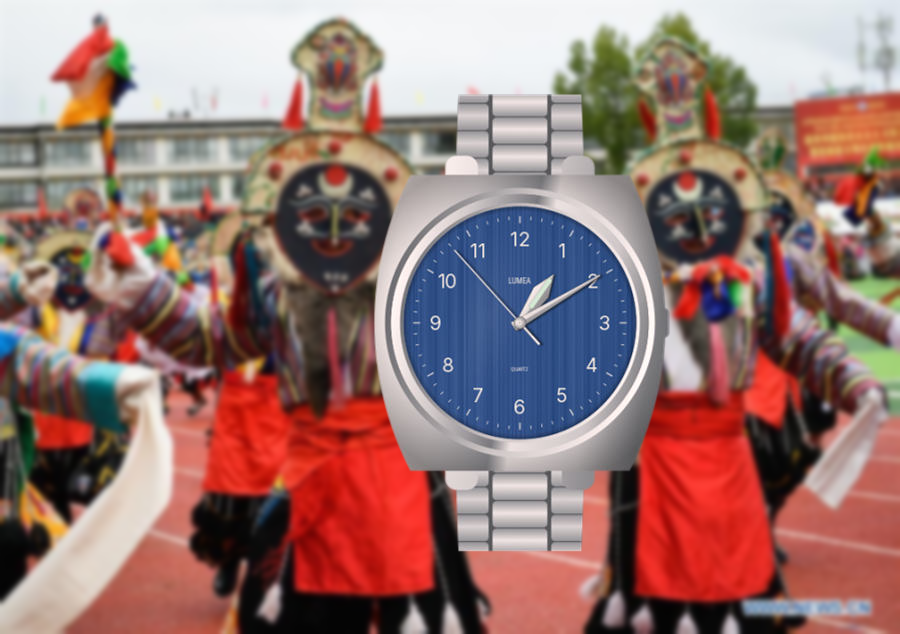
1,09,53
